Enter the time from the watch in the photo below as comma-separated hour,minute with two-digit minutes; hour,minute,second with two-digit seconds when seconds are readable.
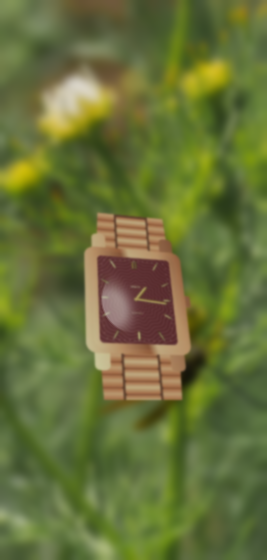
1,16
